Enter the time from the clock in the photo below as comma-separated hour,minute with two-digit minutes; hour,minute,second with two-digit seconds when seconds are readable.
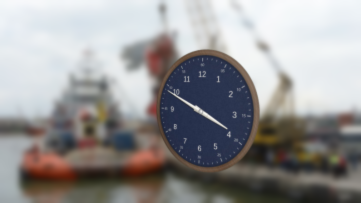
3,49
